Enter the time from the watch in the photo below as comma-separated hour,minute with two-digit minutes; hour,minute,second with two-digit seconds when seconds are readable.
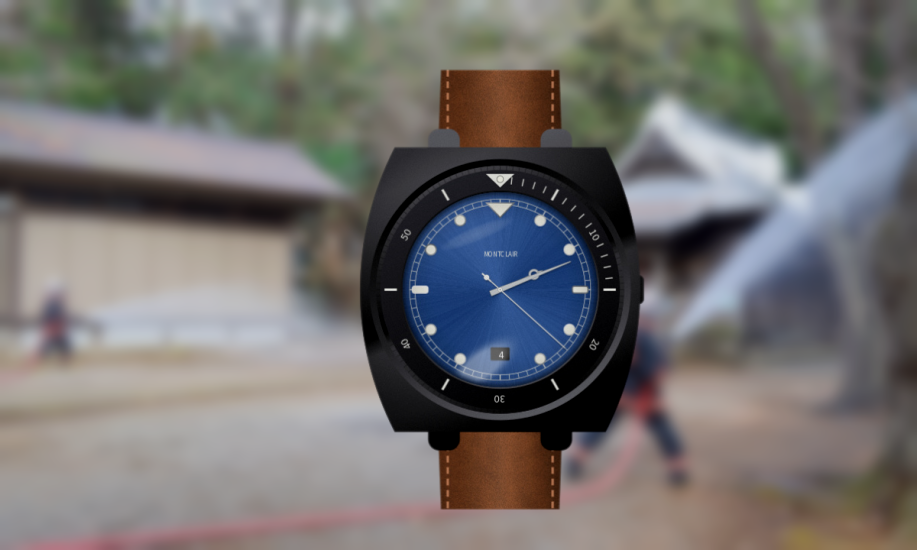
2,11,22
